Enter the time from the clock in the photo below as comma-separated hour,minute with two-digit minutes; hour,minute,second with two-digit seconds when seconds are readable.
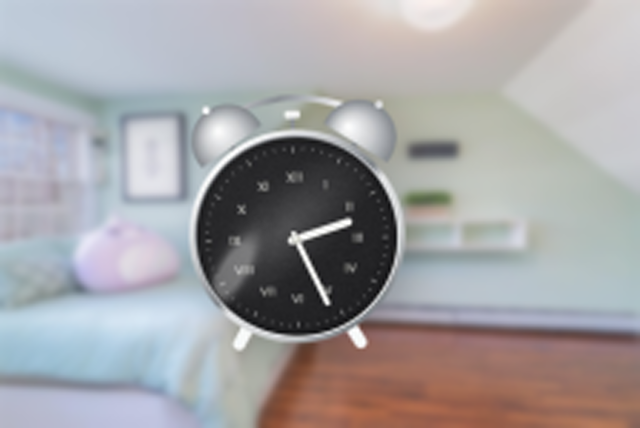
2,26
